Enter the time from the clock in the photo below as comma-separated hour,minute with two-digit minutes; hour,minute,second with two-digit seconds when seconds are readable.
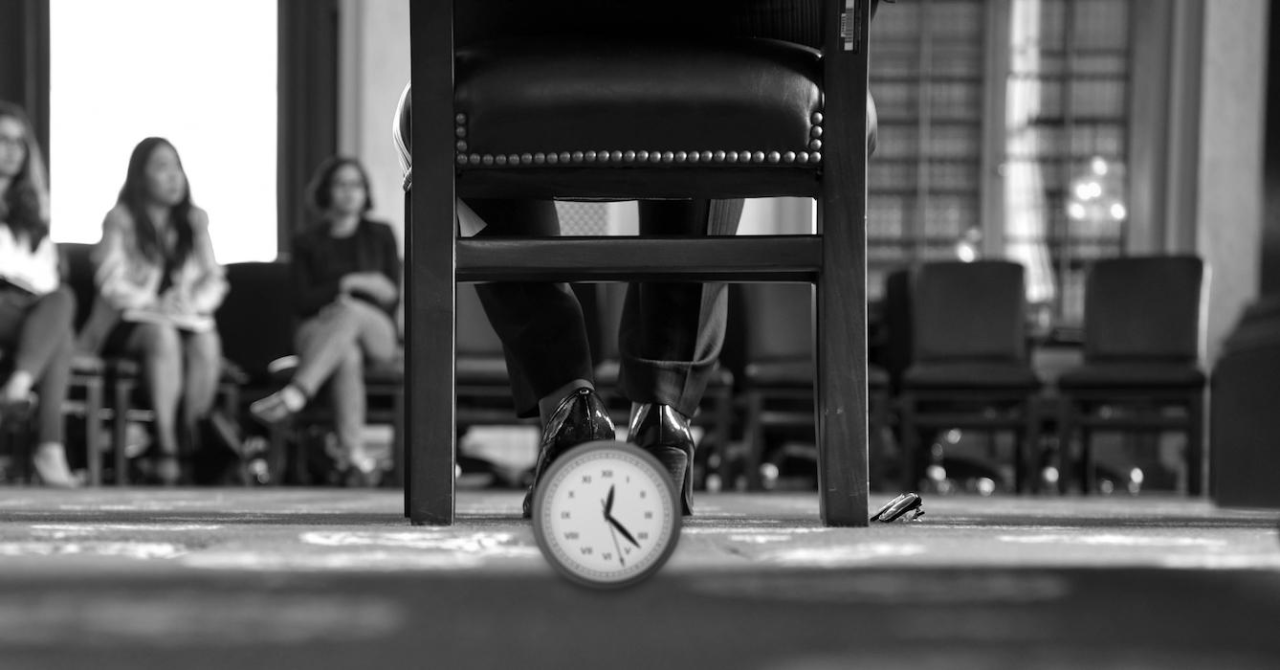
12,22,27
